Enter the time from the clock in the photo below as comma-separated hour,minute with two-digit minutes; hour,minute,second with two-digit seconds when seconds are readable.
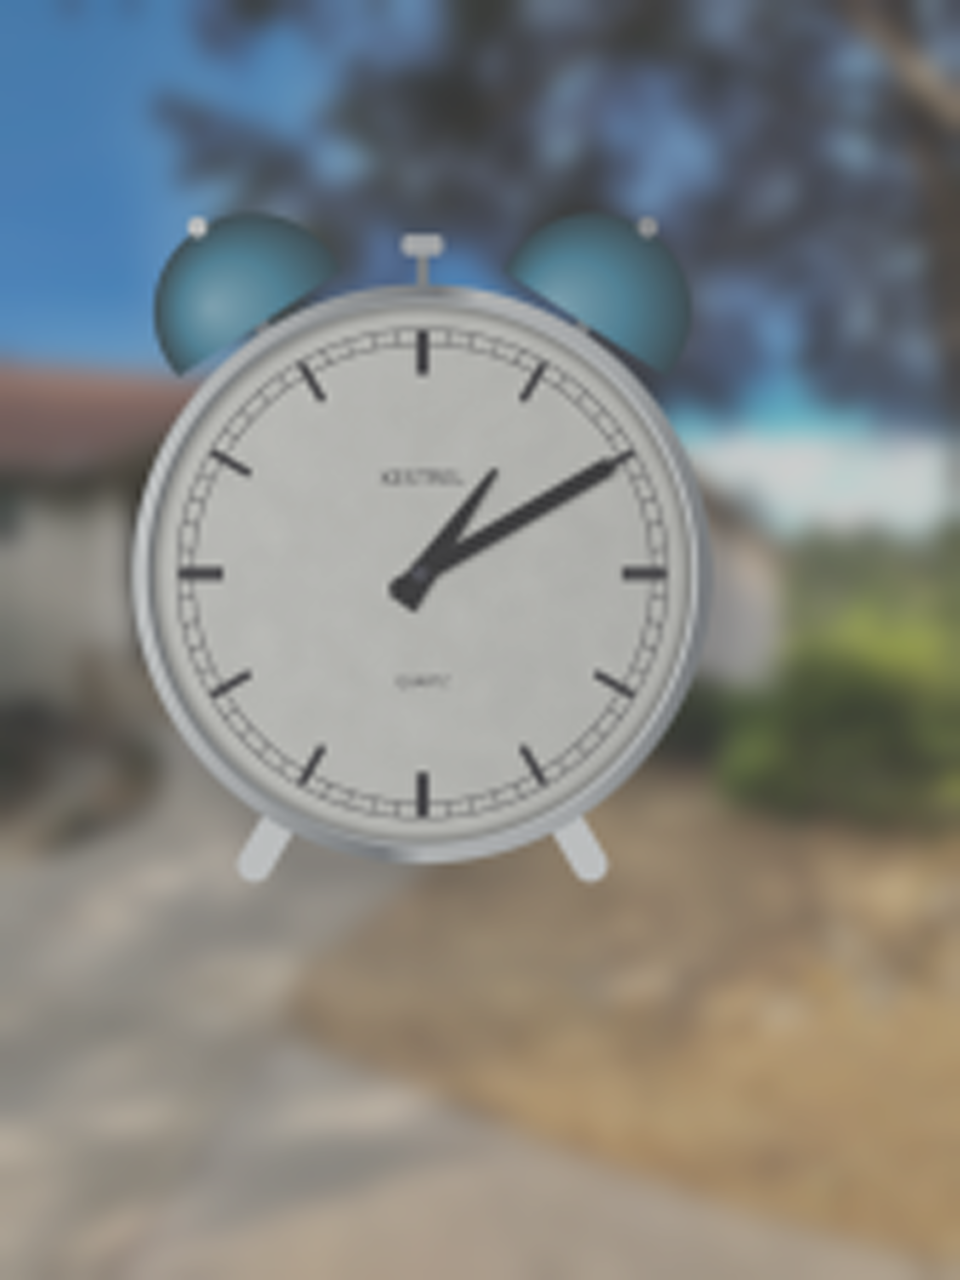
1,10
